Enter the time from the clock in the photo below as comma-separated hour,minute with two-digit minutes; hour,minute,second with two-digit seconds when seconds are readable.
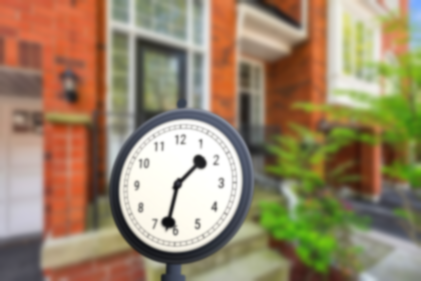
1,32
